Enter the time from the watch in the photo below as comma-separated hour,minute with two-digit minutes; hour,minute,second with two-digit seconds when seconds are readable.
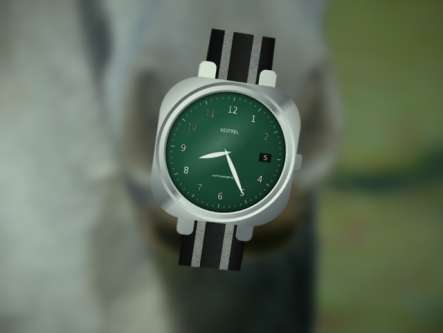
8,25
